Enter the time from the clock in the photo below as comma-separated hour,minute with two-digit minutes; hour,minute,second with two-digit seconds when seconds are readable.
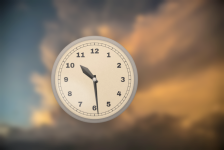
10,29
